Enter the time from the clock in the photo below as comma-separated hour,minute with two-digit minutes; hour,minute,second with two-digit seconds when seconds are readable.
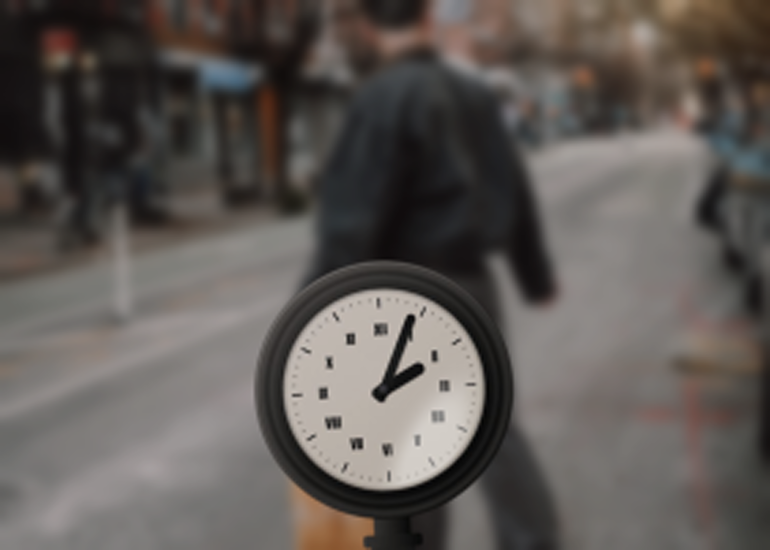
2,04
